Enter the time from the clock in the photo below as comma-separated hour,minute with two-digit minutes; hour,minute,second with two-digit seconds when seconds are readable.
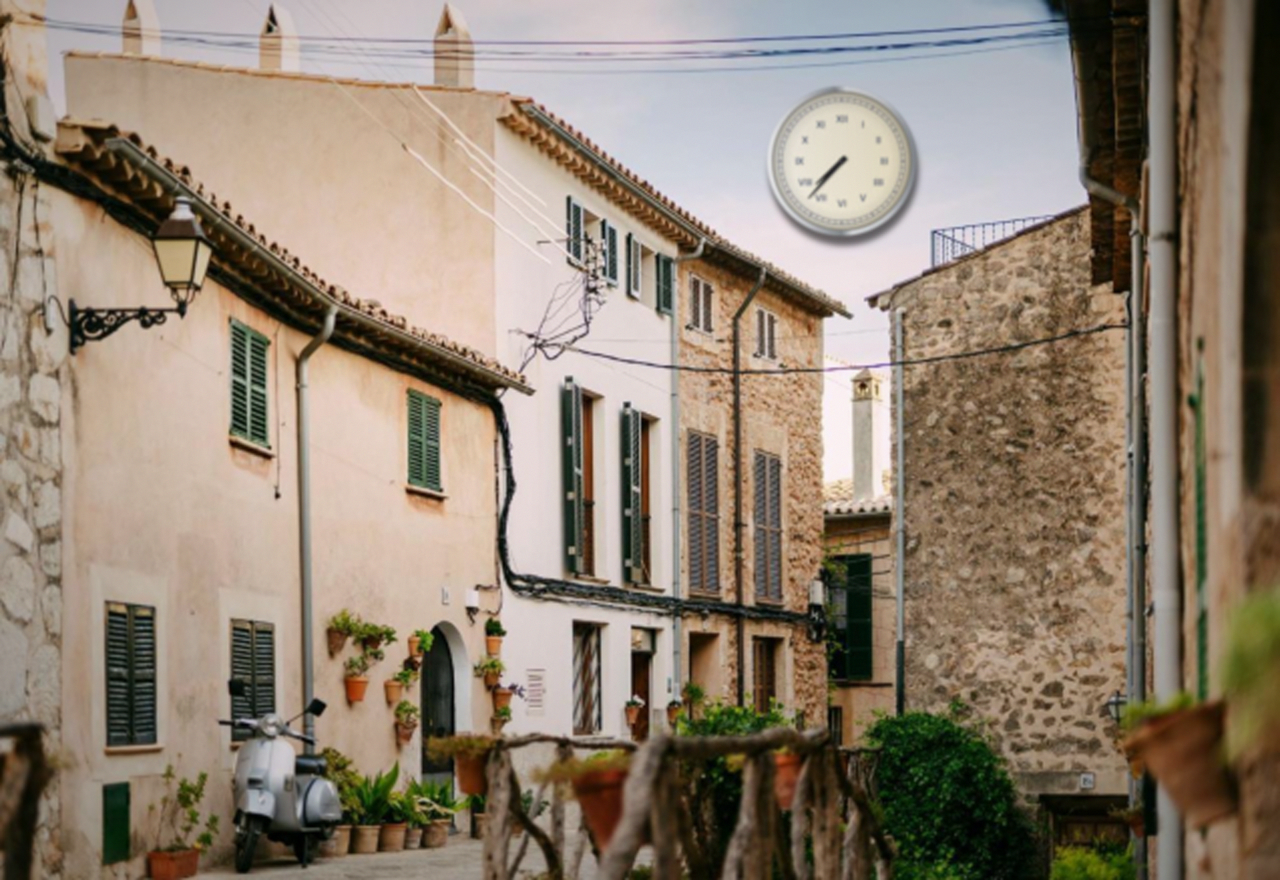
7,37
